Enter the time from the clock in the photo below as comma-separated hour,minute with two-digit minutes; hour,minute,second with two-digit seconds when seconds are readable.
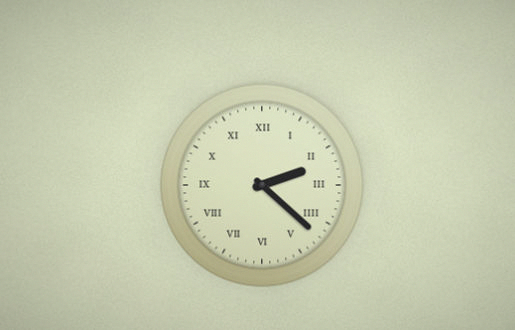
2,22
